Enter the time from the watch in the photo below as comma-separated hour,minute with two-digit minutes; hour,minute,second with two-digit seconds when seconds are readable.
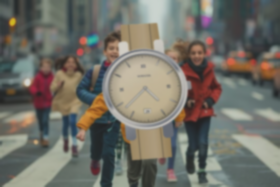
4,38
